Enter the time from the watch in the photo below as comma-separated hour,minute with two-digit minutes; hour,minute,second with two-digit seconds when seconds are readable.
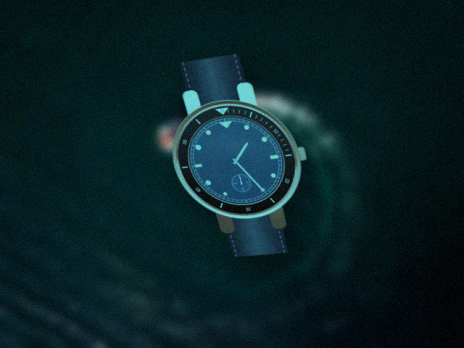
1,25
